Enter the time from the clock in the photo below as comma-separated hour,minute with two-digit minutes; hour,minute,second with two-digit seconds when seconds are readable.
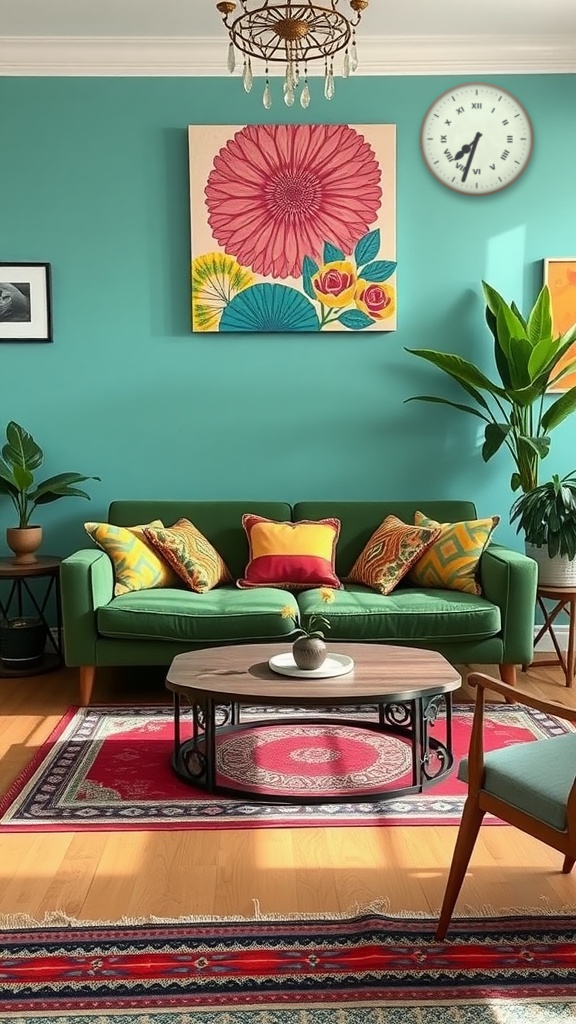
7,33
